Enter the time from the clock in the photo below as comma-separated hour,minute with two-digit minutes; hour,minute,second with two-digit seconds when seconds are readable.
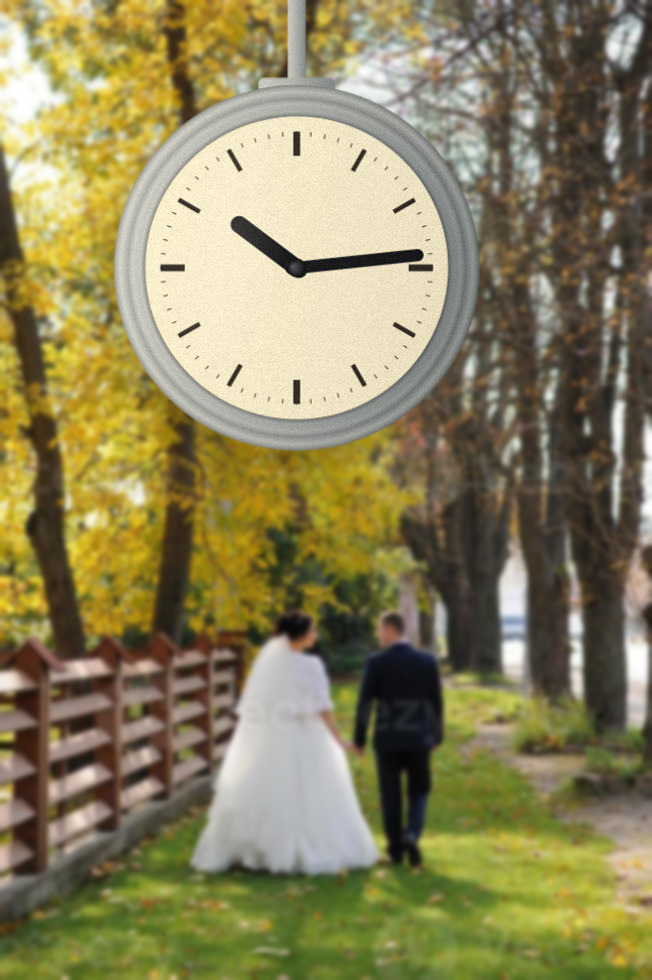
10,14
